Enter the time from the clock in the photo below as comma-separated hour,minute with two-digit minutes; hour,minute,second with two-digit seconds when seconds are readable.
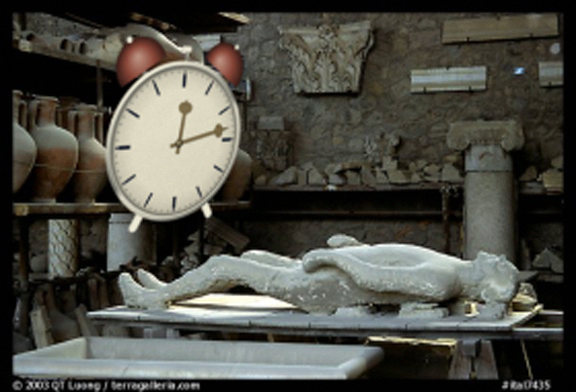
12,13
